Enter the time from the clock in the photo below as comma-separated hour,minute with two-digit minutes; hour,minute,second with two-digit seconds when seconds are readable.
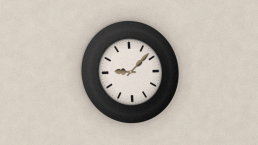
9,08
